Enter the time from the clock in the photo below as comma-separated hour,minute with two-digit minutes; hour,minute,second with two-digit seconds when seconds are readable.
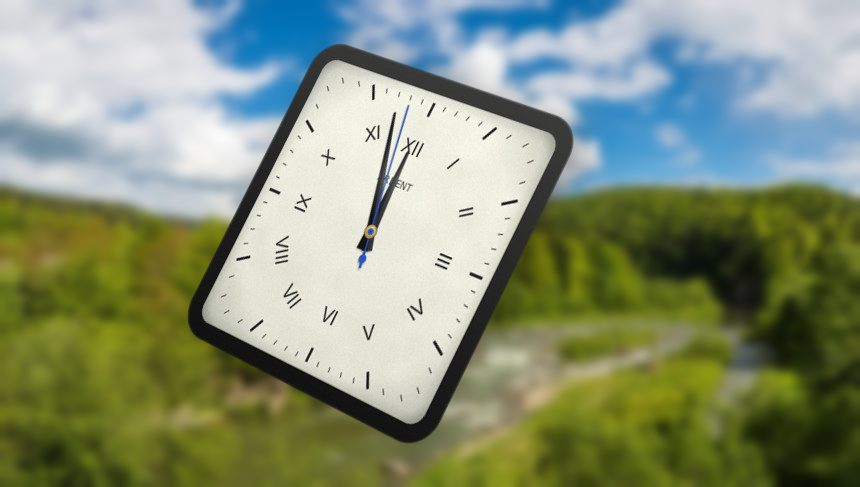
11,56,58
